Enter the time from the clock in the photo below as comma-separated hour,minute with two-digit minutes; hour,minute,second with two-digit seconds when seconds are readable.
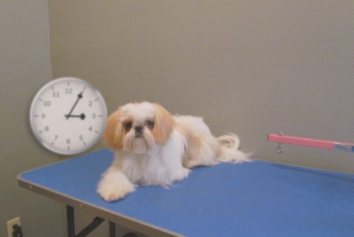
3,05
